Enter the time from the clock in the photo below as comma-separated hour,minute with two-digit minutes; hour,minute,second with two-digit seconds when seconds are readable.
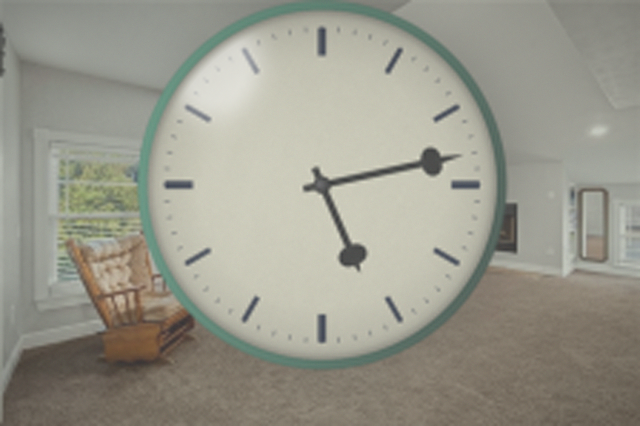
5,13
